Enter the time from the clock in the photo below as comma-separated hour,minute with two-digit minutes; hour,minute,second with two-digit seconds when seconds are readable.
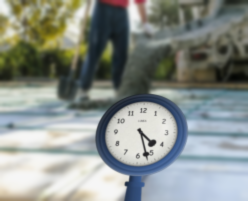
4,27
